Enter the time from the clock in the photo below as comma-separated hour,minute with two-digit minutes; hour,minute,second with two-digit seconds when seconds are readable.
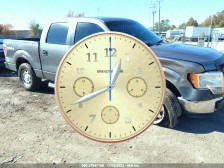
12,41
